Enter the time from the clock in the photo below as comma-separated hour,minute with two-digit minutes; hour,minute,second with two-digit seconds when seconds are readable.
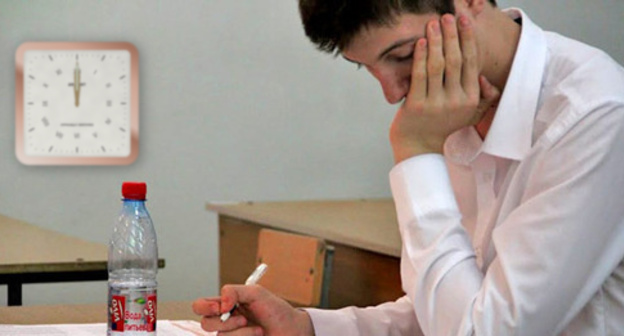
12,00
